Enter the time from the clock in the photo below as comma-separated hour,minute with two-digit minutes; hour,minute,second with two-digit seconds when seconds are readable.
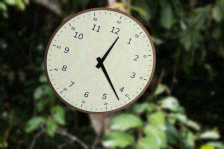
12,22
